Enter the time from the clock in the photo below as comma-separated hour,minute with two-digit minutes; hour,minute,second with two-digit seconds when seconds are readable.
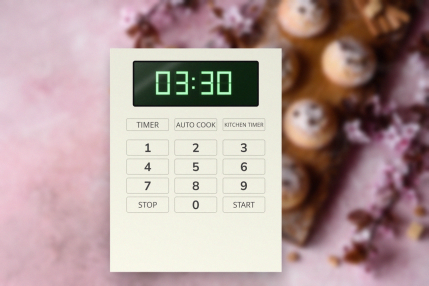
3,30
